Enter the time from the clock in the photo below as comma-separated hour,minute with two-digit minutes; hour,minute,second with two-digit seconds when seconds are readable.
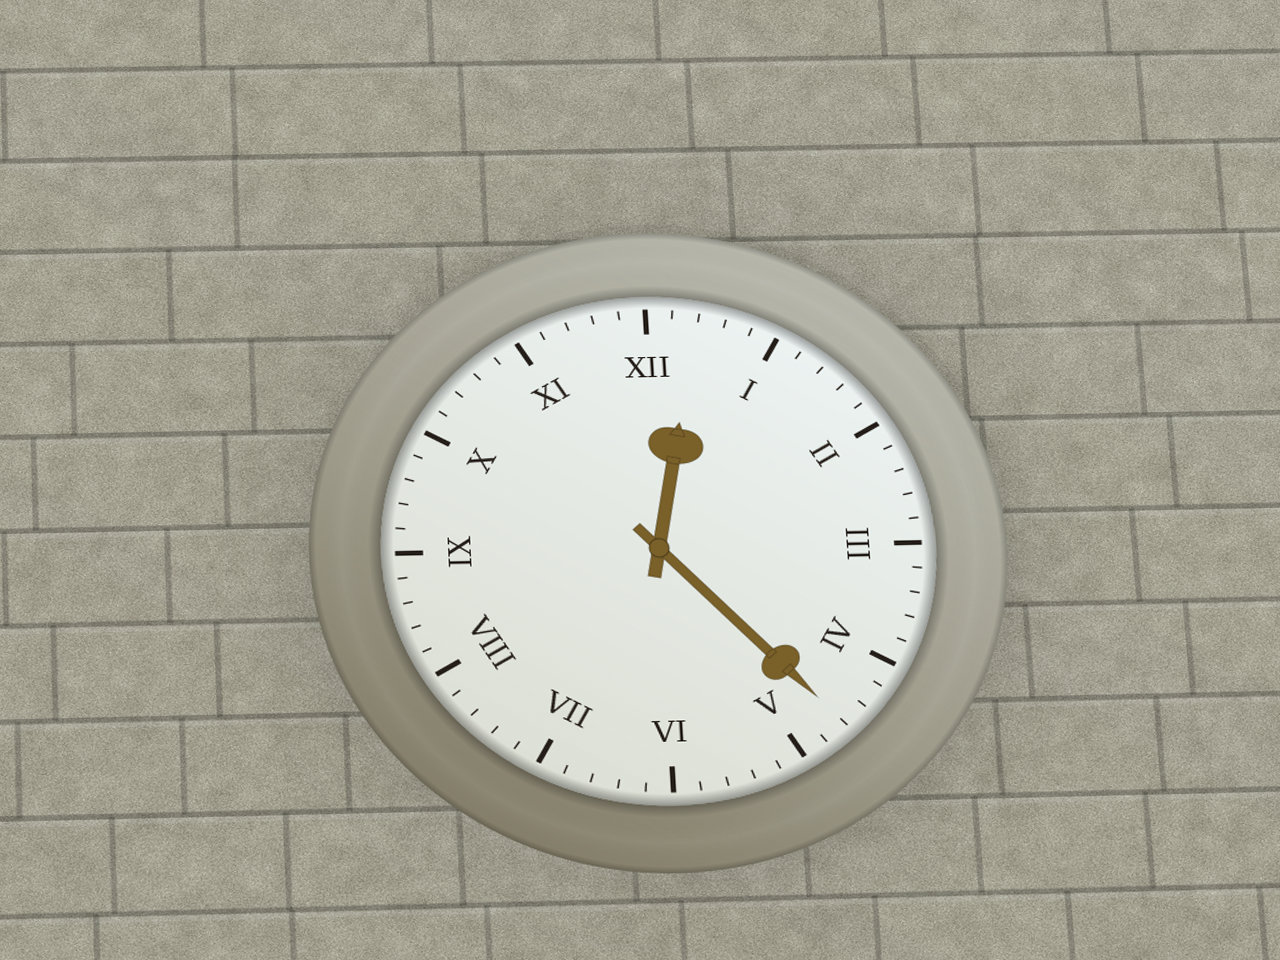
12,23
